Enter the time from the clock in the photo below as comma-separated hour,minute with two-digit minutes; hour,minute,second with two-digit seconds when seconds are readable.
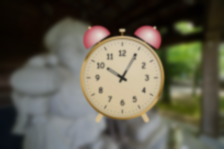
10,05
